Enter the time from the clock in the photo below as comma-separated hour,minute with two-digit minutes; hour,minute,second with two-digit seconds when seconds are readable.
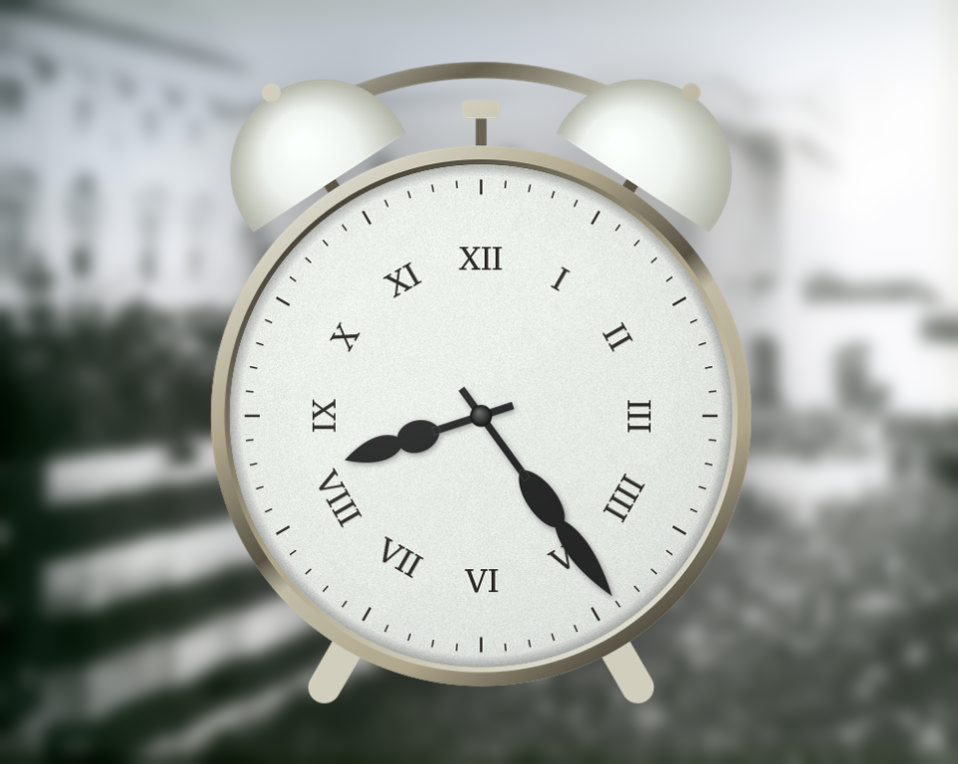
8,24
